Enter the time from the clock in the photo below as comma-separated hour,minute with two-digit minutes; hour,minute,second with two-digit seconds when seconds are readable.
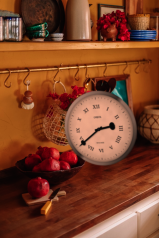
2,39
